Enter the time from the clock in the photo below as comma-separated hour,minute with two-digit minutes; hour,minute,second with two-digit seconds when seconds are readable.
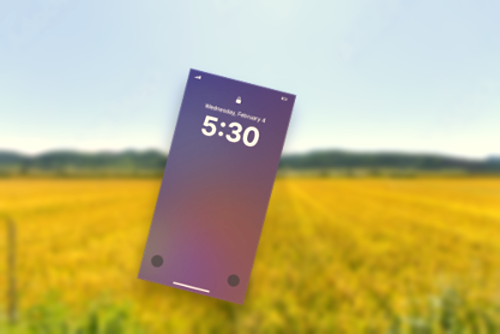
5,30
